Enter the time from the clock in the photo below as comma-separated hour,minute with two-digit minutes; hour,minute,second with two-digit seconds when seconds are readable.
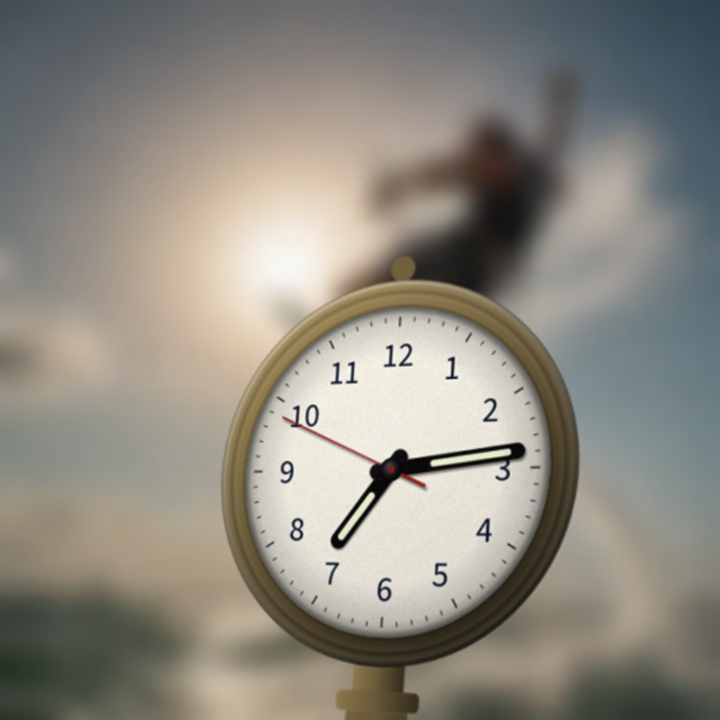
7,13,49
